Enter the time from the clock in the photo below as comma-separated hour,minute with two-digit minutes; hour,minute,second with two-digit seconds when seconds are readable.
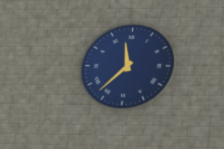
11,37
